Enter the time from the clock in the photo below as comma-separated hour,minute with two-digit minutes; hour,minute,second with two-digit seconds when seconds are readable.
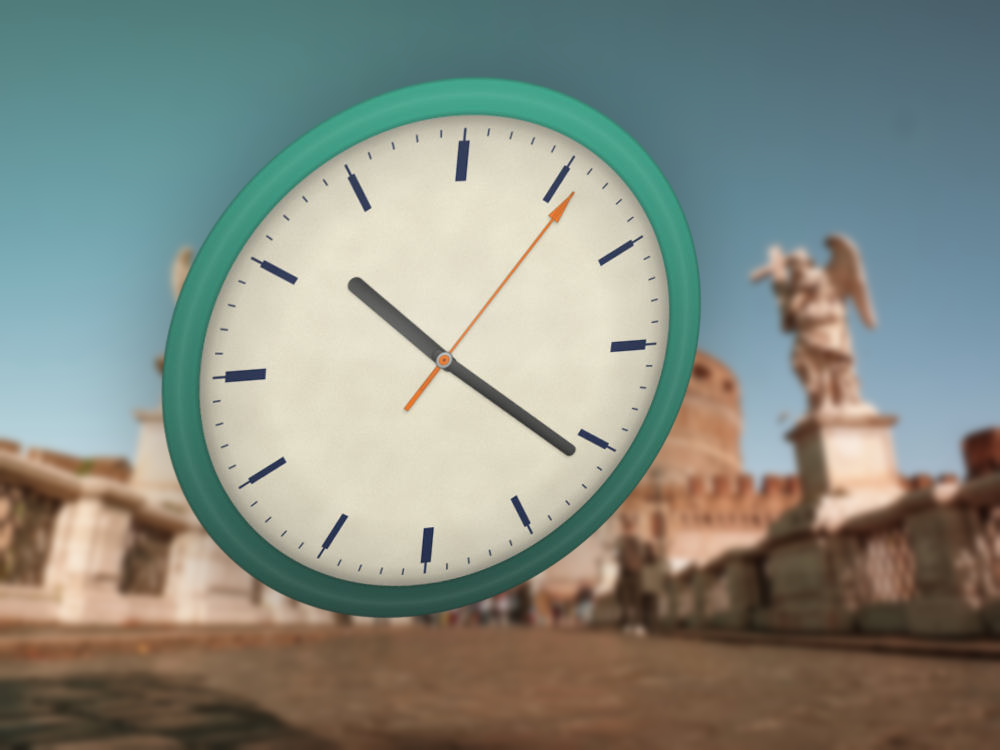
10,21,06
